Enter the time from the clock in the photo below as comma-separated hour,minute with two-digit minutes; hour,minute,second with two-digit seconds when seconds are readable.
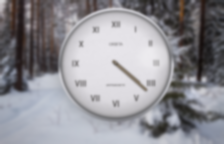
4,22
